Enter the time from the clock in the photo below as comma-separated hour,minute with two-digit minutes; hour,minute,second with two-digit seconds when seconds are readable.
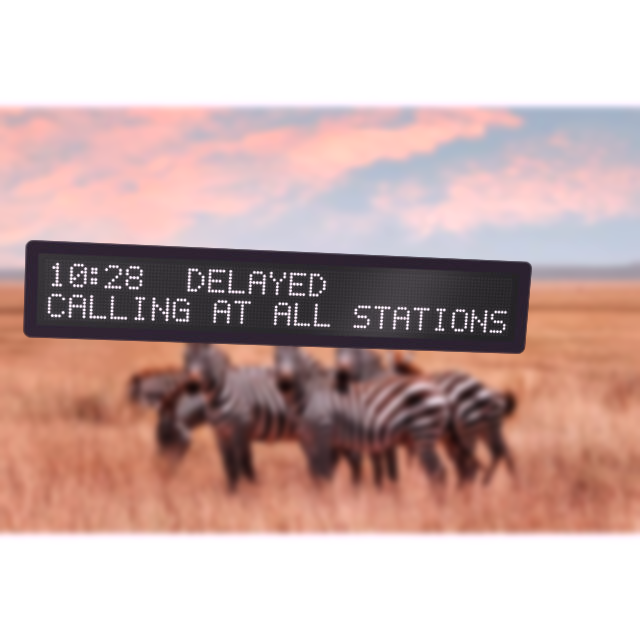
10,28
